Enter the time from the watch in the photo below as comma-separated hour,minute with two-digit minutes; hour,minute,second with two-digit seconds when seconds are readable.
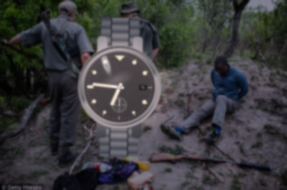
6,46
